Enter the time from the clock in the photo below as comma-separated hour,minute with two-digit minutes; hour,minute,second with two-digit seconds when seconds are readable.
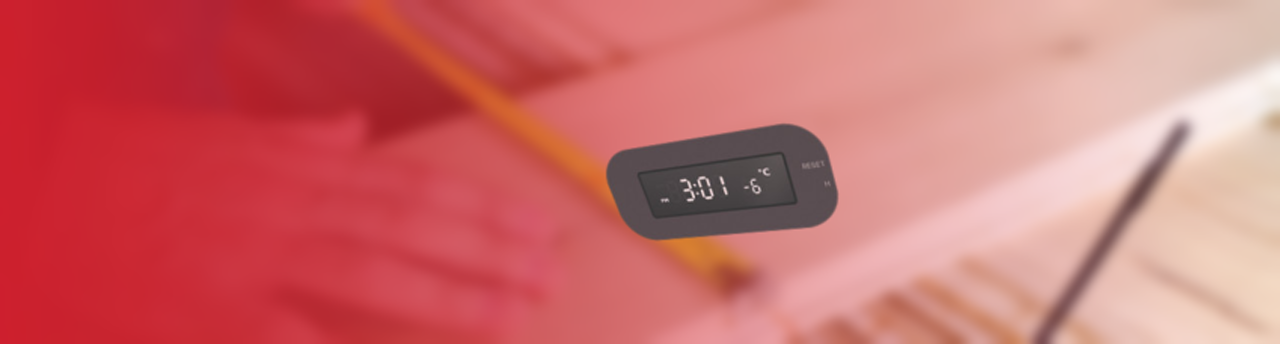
3,01
